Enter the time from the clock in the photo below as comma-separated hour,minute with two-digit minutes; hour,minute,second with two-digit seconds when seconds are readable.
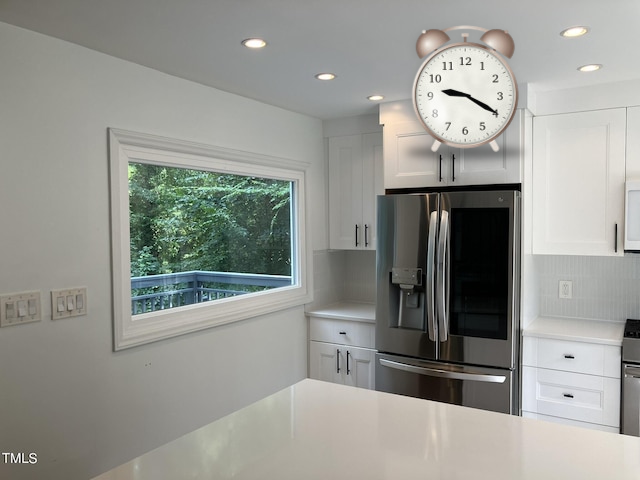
9,20
